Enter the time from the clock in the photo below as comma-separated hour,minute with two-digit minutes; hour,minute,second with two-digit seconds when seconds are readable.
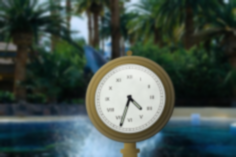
4,33
